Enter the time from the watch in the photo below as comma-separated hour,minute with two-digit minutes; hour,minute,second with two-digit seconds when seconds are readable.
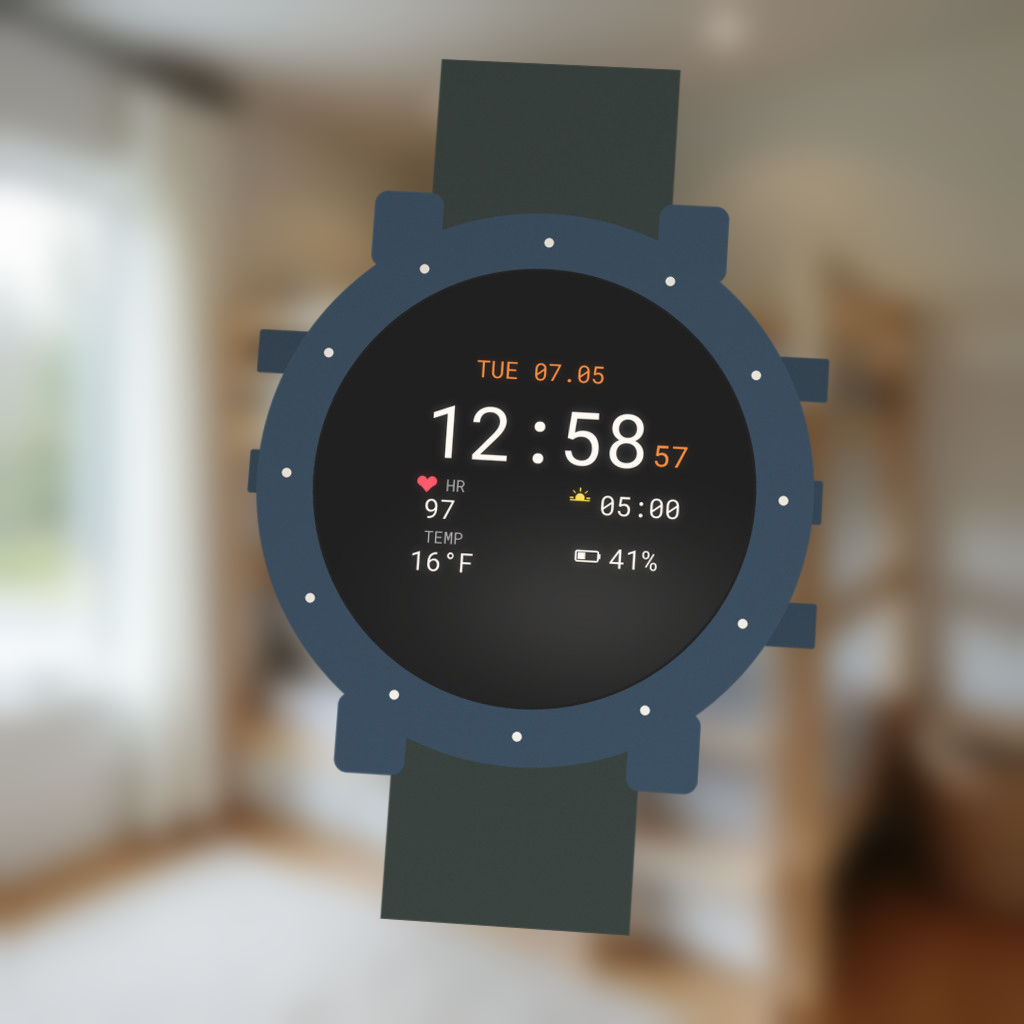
12,58,57
